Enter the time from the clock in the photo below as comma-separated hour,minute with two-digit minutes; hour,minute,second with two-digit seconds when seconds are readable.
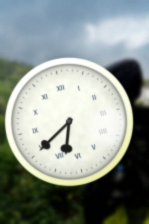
6,40
